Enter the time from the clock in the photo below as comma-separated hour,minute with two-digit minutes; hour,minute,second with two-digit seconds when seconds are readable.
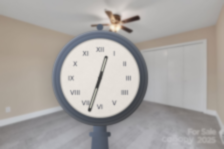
12,33
